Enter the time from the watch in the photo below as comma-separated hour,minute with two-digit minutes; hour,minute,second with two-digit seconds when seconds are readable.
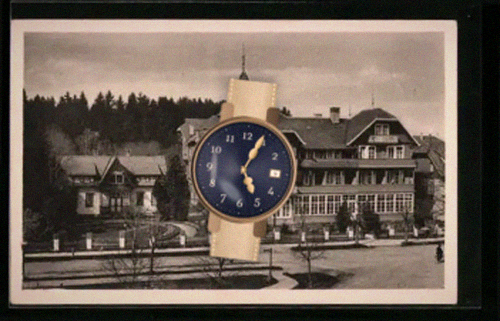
5,04
